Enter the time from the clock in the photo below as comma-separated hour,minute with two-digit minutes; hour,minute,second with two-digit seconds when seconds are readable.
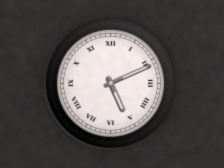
5,11
